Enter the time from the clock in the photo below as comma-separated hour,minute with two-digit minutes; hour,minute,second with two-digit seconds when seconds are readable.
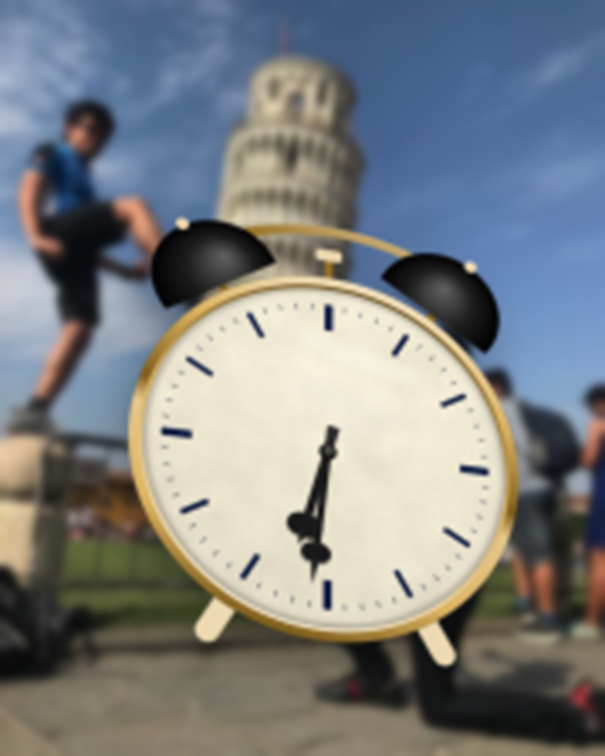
6,31
